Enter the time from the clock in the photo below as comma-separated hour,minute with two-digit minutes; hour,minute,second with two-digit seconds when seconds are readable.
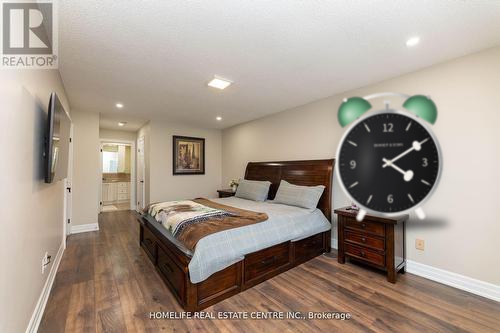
4,10
